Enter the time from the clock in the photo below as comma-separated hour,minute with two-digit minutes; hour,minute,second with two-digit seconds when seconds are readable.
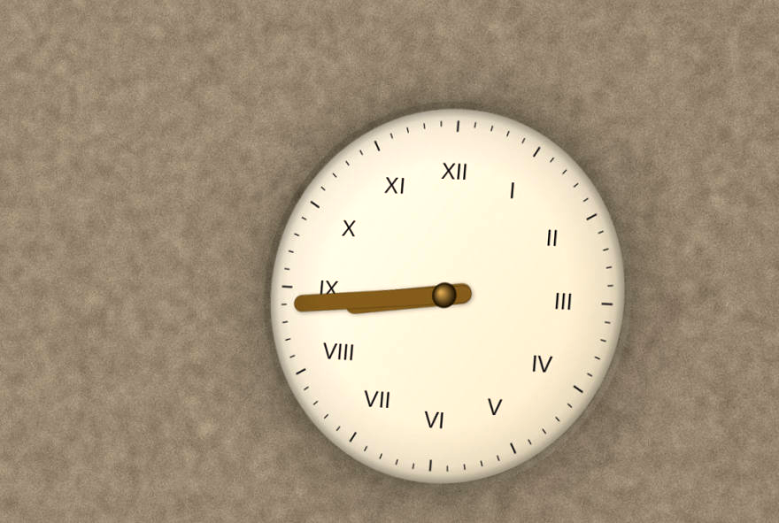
8,44
